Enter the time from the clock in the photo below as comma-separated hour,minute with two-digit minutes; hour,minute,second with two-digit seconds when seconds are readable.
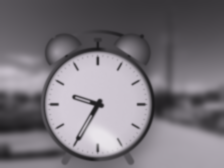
9,35
